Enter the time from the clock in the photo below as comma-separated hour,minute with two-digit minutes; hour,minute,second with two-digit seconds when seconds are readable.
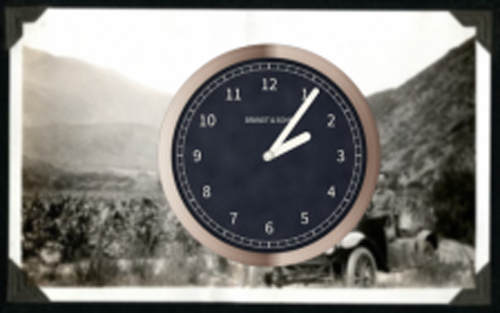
2,06
